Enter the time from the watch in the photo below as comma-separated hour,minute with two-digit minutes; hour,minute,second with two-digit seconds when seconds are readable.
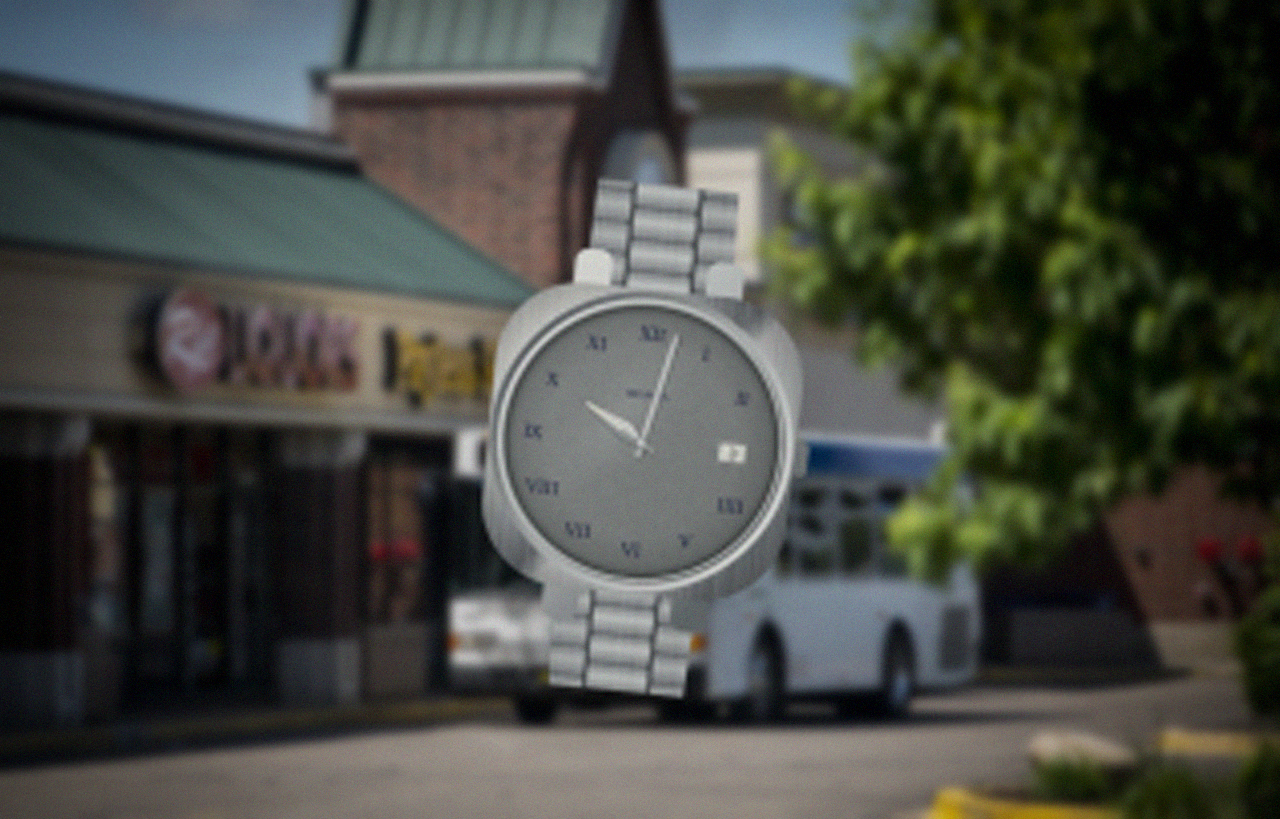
10,02
